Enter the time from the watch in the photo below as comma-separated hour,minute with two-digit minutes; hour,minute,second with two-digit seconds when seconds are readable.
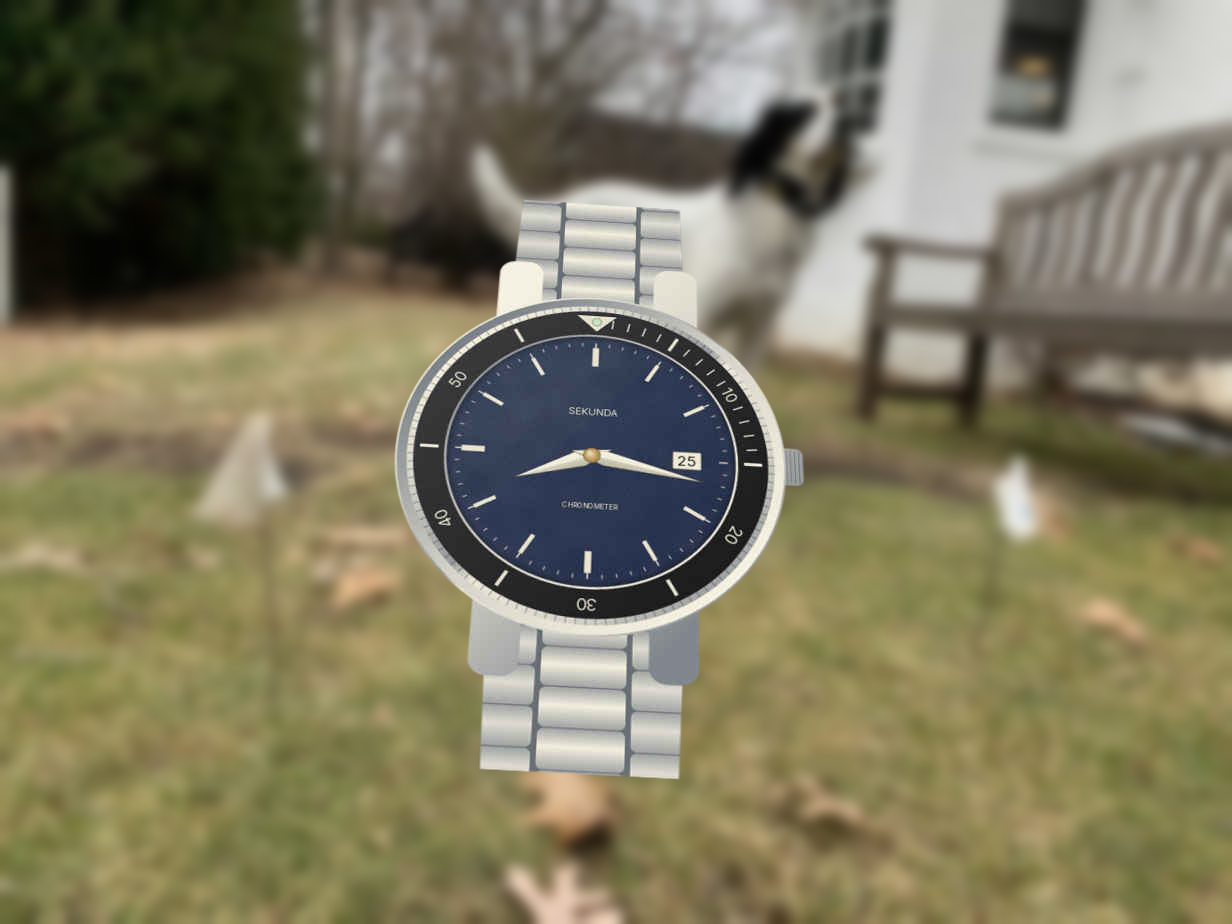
8,17
